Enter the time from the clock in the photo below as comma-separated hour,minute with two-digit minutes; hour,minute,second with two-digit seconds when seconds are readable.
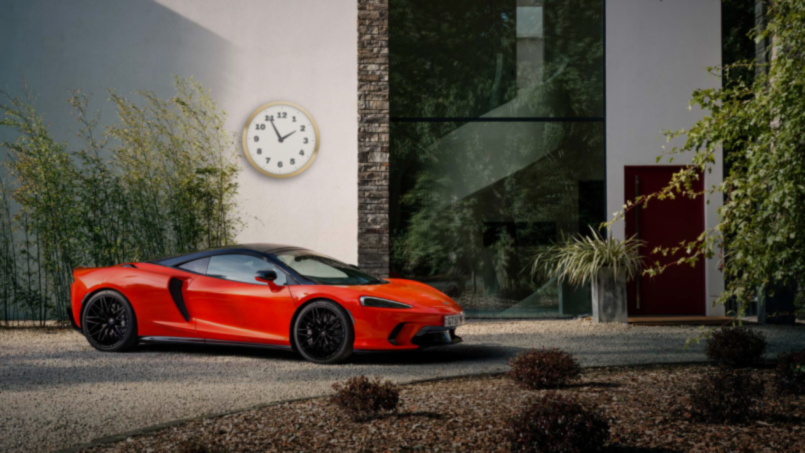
1,55
